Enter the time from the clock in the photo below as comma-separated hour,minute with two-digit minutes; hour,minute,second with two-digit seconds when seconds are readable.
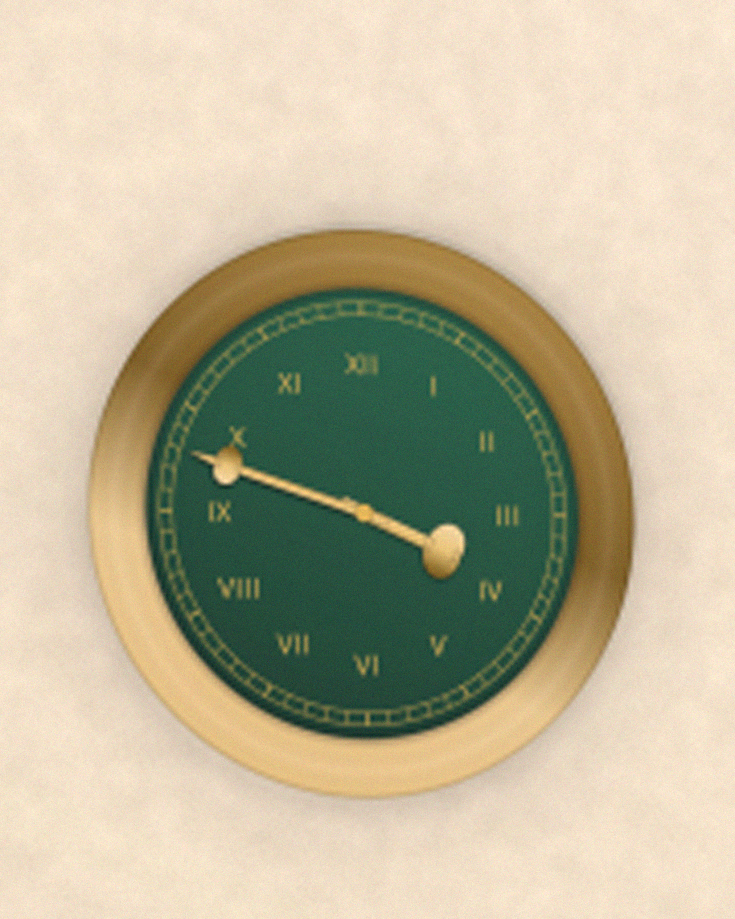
3,48
